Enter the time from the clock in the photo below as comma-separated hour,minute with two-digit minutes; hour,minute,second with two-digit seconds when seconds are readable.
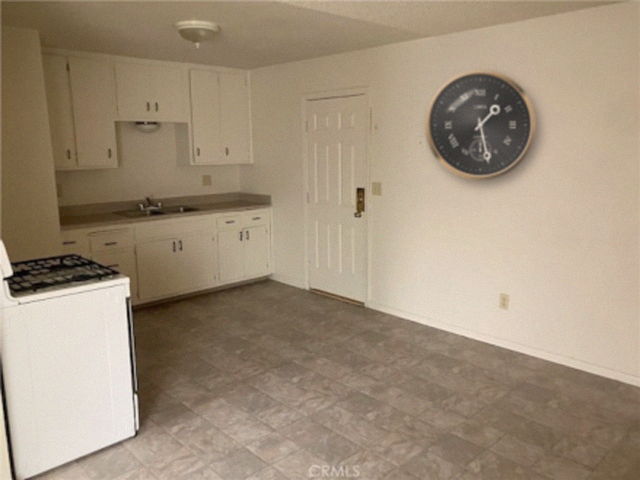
1,28
